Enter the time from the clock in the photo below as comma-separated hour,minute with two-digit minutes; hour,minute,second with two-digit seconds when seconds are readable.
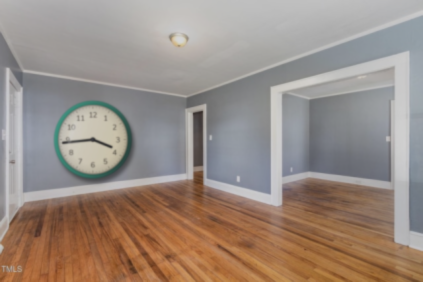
3,44
